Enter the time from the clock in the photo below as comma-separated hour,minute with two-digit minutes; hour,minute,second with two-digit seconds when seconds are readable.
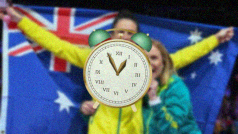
12,55
